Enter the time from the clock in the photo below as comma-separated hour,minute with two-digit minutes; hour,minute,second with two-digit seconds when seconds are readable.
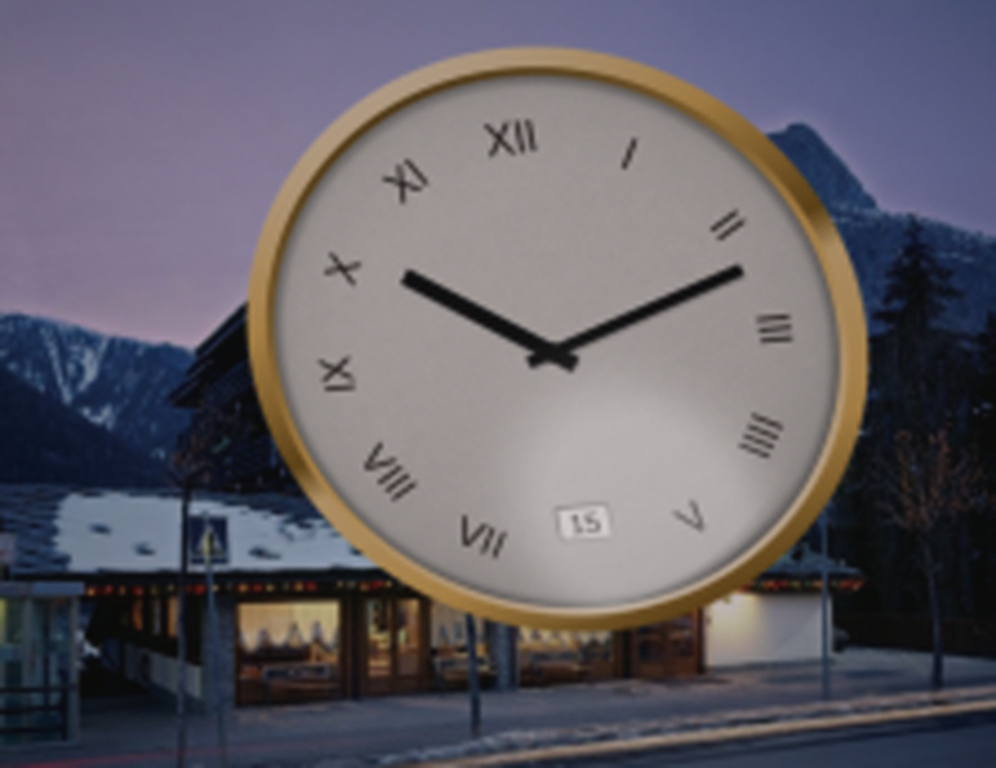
10,12
